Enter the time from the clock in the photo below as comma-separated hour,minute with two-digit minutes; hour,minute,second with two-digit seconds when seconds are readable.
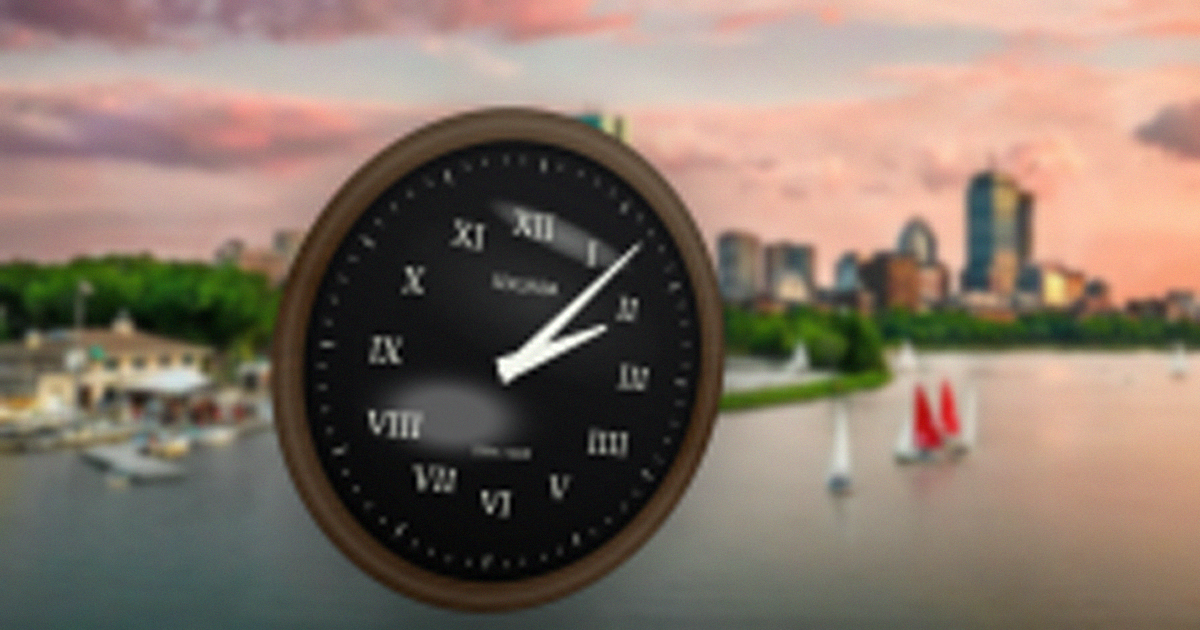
2,07
